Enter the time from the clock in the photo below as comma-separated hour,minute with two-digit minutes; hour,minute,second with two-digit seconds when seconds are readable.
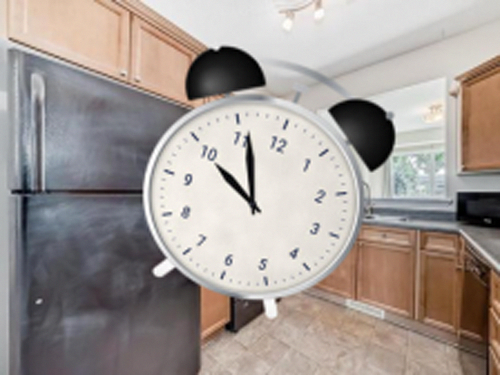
9,56
